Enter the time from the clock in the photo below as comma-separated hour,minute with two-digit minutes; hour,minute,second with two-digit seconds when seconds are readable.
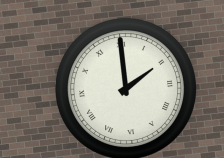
2,00
